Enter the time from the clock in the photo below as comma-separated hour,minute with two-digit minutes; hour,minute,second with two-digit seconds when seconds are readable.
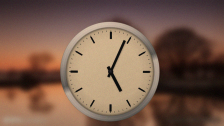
5,04
